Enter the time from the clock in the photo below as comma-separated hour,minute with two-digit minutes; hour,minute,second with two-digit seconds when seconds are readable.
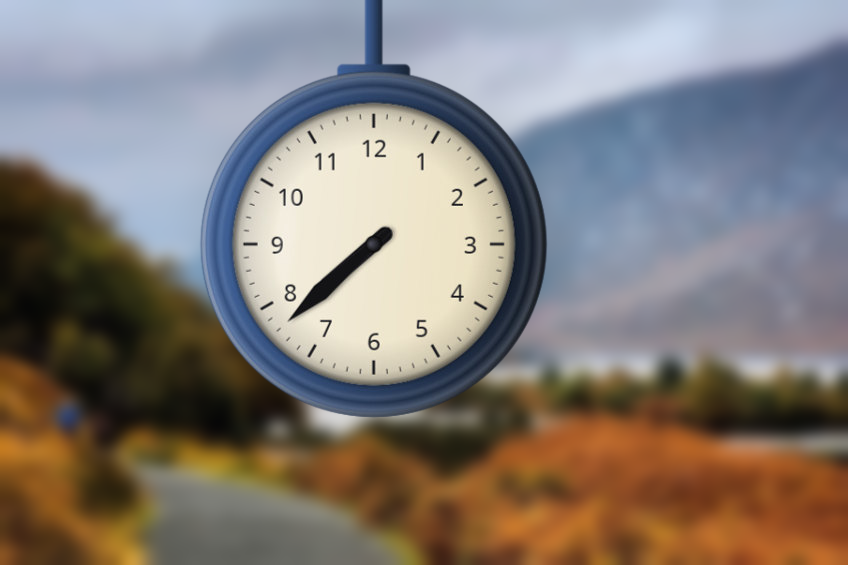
7,38
